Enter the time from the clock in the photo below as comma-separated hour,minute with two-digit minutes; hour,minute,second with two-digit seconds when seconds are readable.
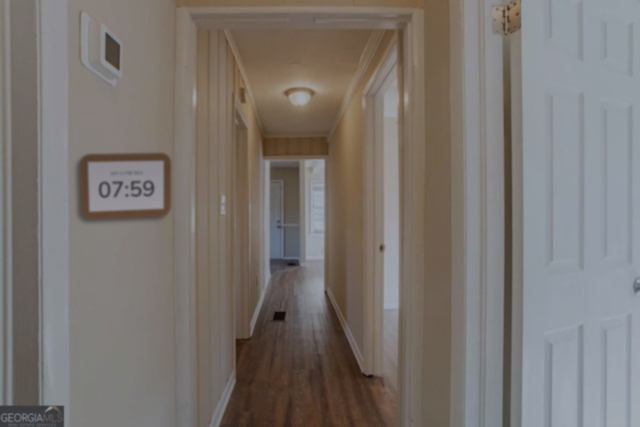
7,59
